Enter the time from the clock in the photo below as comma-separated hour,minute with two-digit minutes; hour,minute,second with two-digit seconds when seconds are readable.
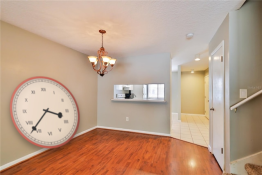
3,37
